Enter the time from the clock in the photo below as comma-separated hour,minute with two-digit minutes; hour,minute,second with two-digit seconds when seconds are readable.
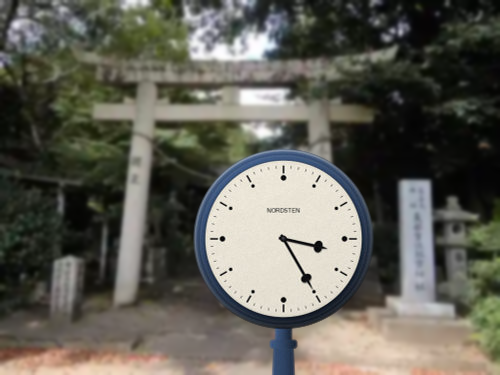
3,25
